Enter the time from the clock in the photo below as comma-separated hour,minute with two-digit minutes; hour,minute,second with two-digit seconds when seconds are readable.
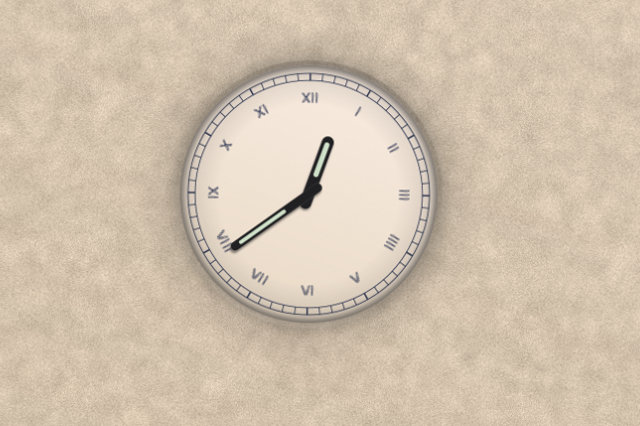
12,39
